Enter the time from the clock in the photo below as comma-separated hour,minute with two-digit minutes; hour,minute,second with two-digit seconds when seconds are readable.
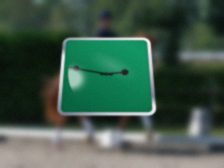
2,47
